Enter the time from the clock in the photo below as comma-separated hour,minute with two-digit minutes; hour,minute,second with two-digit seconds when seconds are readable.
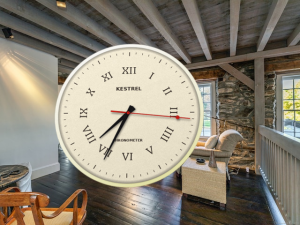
7,34,16
